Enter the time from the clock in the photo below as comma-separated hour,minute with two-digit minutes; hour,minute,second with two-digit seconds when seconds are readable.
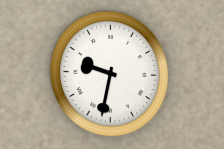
9,32
